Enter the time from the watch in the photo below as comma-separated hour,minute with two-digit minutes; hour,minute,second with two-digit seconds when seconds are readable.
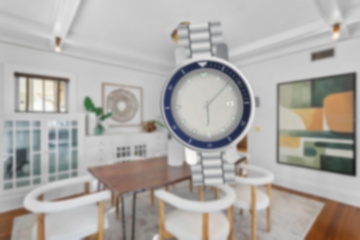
6,08
